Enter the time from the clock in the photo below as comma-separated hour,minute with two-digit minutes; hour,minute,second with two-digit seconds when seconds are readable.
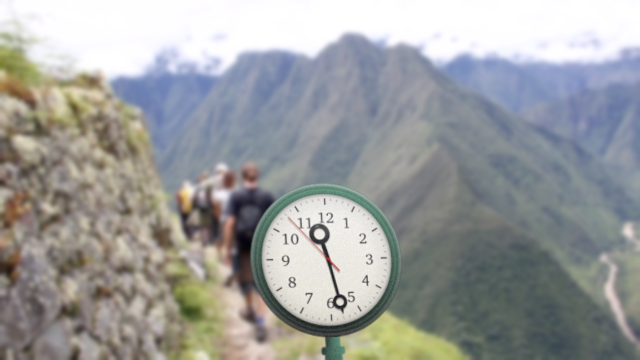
11,27,53
